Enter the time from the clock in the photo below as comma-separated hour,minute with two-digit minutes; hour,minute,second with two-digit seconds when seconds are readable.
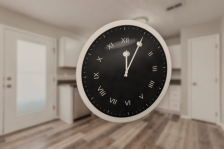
12,05
